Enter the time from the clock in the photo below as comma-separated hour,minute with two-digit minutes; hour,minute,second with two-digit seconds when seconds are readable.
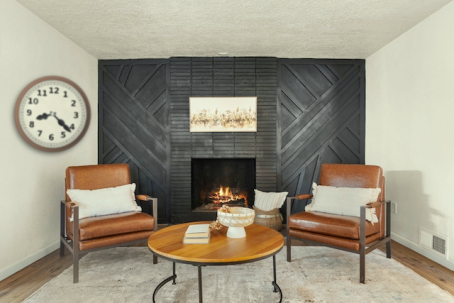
8,22
